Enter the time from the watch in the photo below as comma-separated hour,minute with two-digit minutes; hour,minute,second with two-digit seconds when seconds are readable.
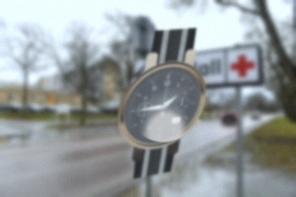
1,45
